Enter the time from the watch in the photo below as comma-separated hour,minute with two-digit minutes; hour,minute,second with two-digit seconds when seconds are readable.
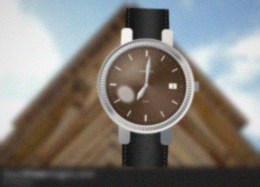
7,01
